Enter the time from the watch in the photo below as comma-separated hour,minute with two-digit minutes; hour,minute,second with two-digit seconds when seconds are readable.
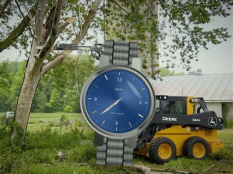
7,38
